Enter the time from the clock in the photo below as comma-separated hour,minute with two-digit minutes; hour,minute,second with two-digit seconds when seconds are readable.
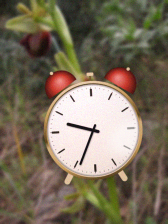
9,34
